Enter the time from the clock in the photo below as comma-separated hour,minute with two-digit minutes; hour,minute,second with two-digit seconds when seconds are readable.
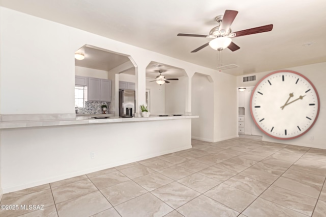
1,11
